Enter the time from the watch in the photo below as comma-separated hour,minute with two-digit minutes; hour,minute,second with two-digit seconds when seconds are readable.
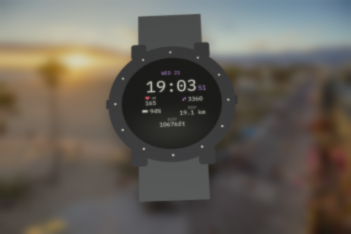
19,03
